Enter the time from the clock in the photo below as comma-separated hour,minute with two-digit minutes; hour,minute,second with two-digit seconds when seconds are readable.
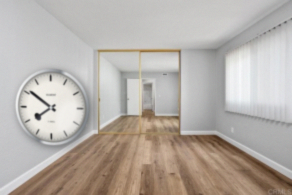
7,51
